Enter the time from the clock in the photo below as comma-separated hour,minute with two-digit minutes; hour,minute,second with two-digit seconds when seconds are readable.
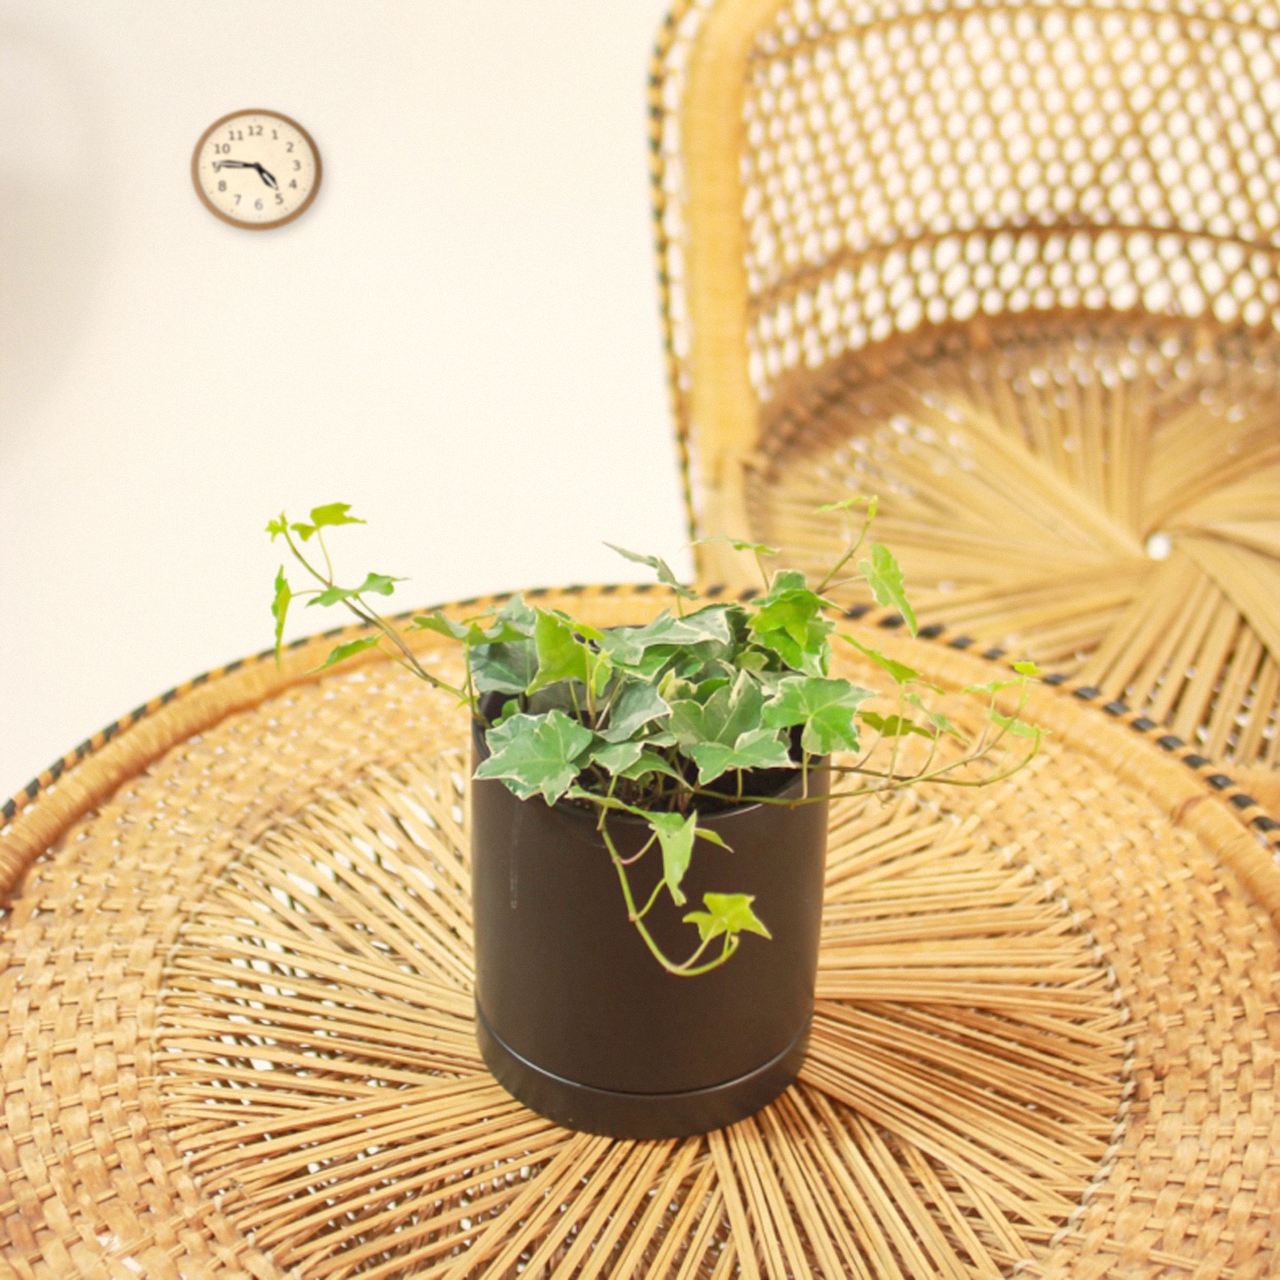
4,46
